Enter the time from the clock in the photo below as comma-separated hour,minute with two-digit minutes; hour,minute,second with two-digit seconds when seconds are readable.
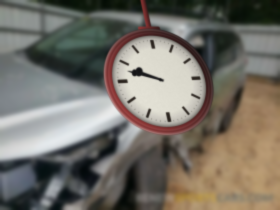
9,48
